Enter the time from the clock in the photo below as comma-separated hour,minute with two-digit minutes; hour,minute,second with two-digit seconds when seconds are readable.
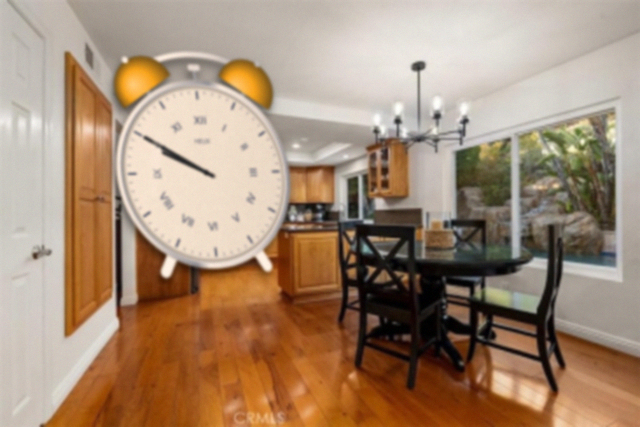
9,50
